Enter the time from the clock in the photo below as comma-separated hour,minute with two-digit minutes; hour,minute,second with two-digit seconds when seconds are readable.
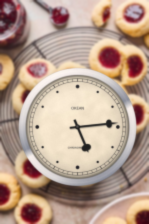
5,14
